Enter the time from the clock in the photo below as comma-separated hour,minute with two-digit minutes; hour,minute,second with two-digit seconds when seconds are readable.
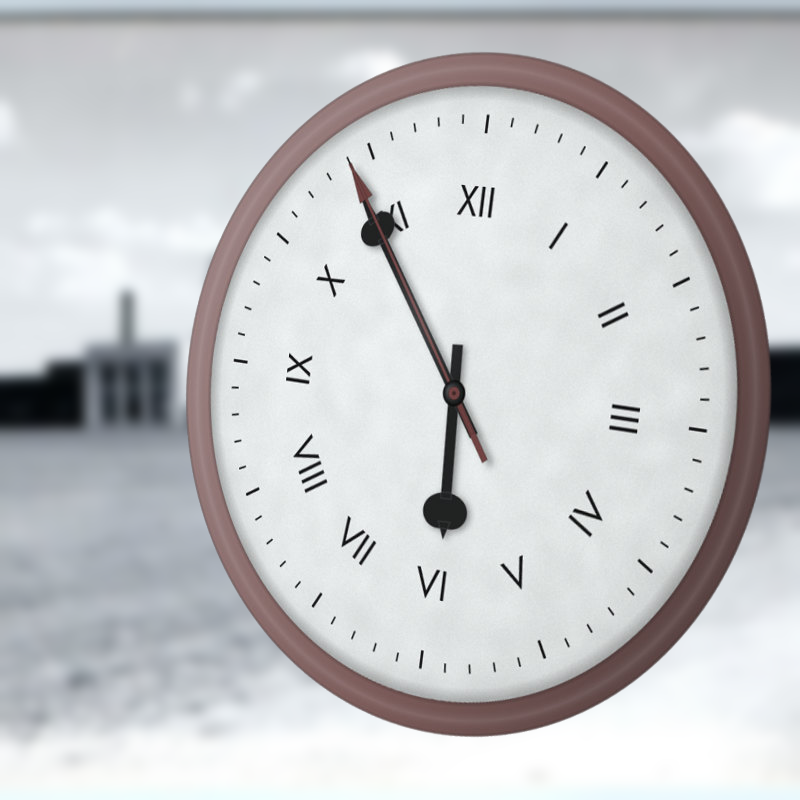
5,53,54
